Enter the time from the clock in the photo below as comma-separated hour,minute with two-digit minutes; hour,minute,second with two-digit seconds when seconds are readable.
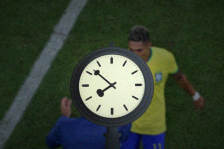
7,52
